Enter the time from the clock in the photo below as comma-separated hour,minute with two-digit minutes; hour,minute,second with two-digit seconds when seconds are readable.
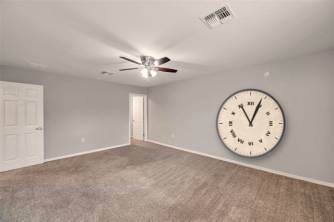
11,04
